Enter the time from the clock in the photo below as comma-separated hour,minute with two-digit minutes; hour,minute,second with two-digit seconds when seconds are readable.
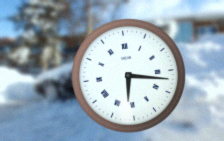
6,17
